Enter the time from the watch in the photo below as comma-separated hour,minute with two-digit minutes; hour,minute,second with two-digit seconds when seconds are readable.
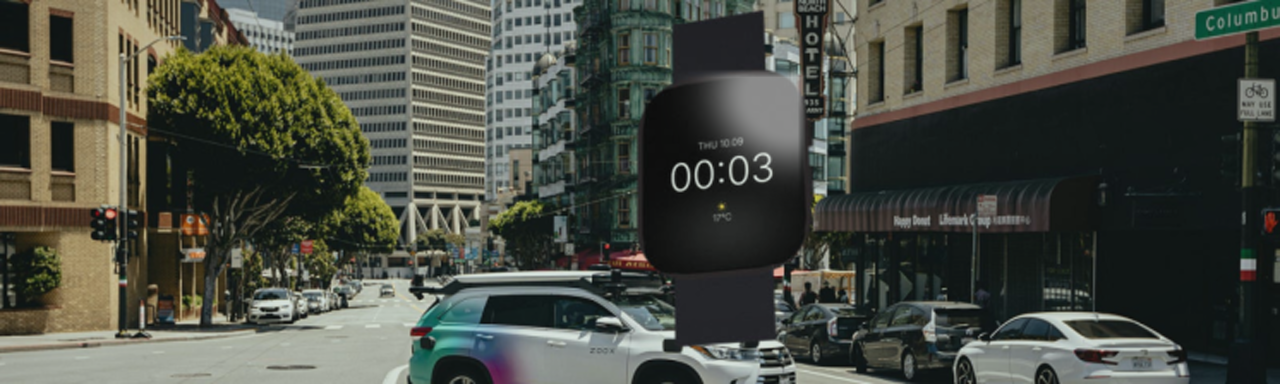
0,03
